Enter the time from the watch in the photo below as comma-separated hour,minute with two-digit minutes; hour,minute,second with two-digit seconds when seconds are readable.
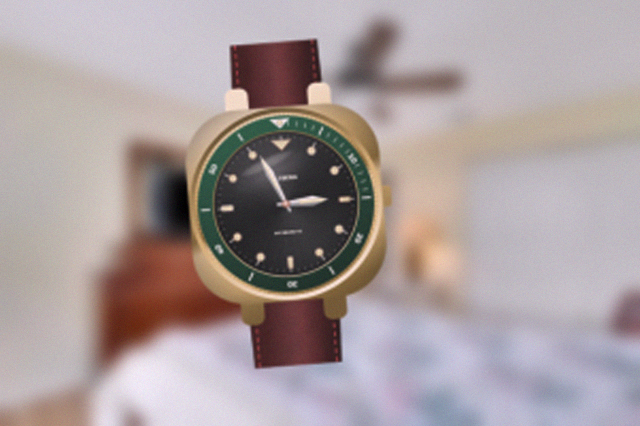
2,56
